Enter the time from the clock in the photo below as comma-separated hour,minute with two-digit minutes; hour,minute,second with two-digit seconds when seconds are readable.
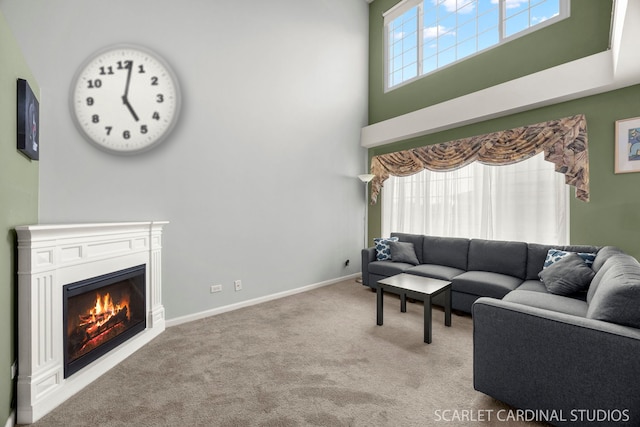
5,02
